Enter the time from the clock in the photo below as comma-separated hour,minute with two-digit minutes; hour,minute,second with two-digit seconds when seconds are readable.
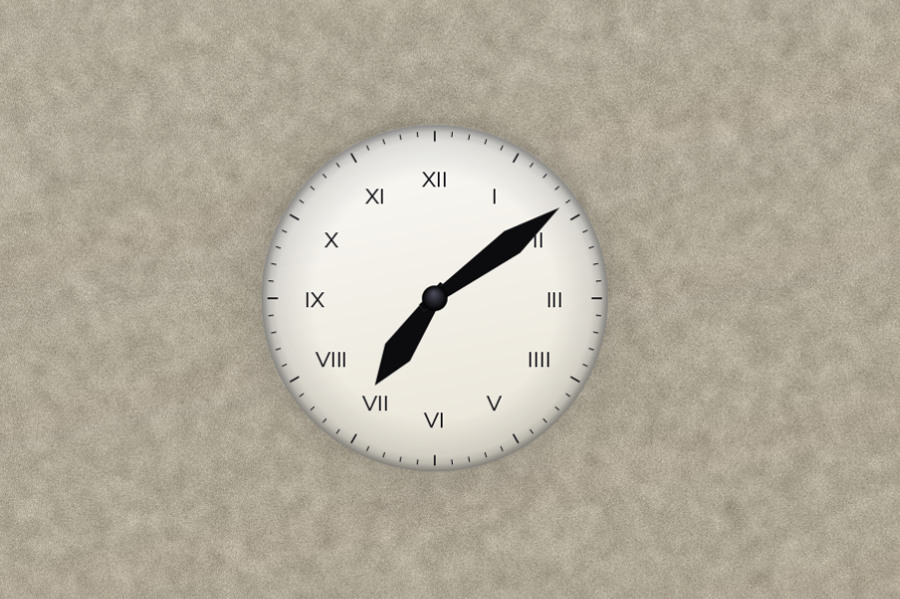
7,09
